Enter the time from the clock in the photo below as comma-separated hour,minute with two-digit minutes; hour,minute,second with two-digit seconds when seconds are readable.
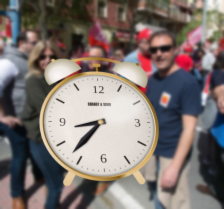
8,37
